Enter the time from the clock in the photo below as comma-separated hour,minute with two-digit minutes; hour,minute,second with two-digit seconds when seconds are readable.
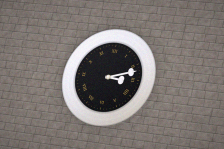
3,12
